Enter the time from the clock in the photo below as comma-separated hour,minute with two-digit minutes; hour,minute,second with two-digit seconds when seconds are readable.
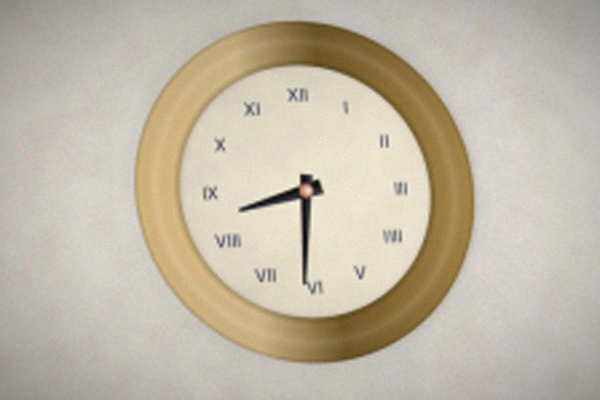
8,31
